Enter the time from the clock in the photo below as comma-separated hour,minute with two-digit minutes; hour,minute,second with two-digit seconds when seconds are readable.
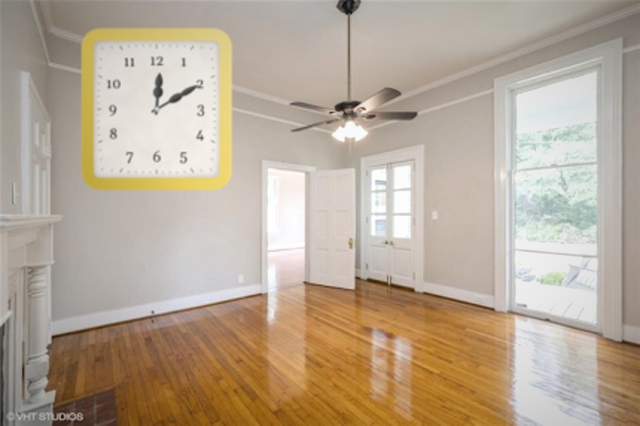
12,10
